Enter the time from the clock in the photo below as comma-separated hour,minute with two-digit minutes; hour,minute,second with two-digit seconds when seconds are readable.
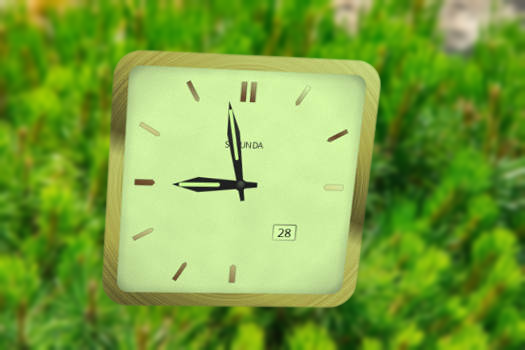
8,58
